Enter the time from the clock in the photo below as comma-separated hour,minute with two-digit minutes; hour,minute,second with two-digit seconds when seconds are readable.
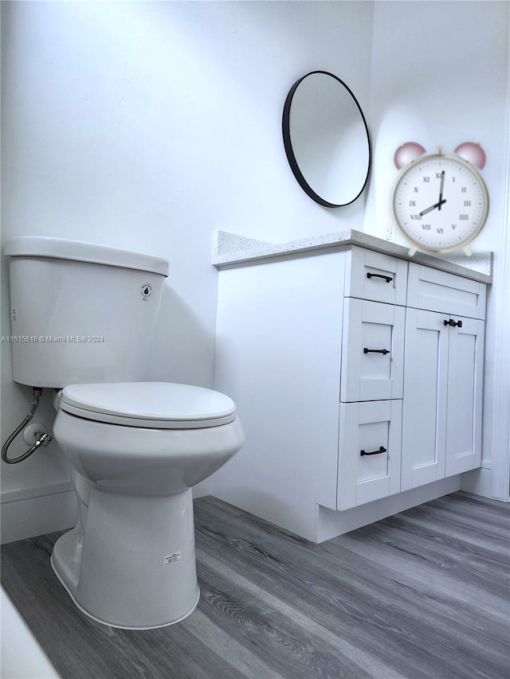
8,01
